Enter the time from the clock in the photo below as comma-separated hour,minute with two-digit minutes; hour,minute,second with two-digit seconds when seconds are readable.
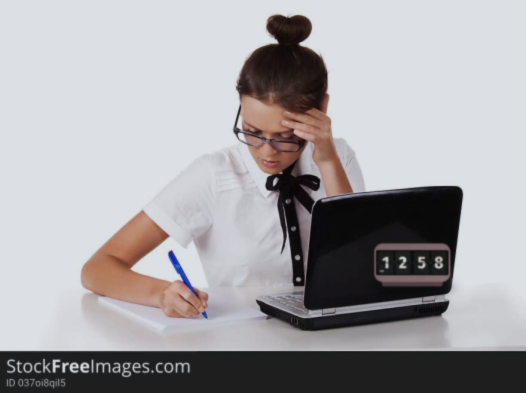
12,58
